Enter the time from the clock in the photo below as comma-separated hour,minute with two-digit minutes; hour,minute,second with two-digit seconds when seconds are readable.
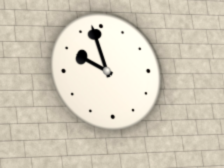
9,58
